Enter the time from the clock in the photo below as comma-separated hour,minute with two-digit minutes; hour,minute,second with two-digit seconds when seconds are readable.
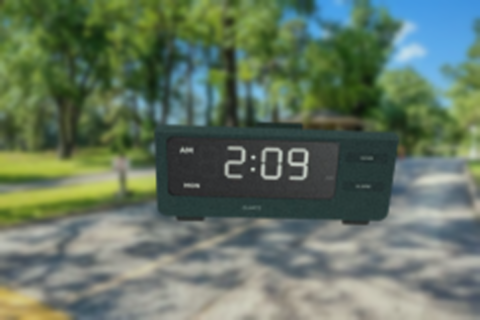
2,09
